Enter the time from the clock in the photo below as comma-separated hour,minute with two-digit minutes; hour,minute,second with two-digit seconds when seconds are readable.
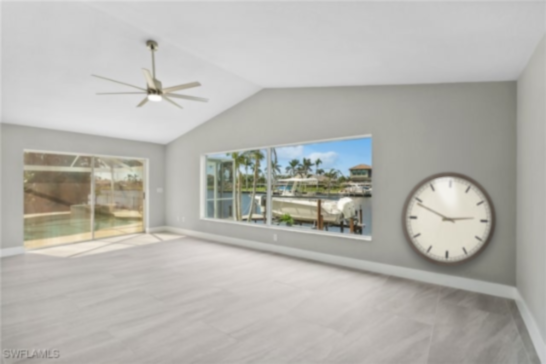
2,49
